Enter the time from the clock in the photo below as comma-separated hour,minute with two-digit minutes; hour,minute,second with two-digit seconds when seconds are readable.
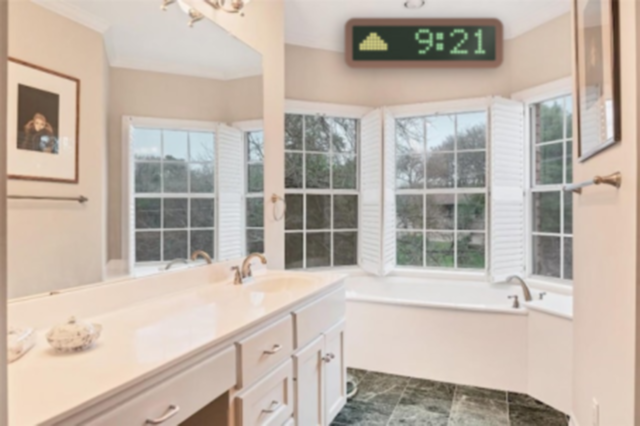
9,21
